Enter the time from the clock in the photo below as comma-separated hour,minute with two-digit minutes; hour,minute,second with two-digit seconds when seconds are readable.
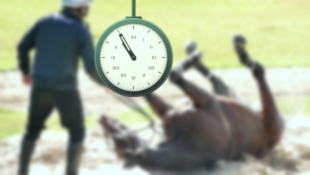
10,55
